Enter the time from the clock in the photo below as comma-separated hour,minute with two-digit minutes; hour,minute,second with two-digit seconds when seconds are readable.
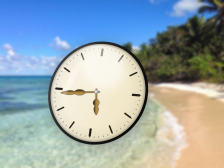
5,44
